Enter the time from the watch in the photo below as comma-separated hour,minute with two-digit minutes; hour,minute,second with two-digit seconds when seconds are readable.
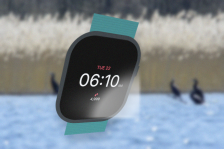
6,10
